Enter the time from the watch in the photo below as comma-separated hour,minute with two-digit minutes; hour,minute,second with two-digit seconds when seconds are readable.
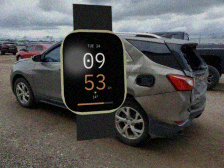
9,53
